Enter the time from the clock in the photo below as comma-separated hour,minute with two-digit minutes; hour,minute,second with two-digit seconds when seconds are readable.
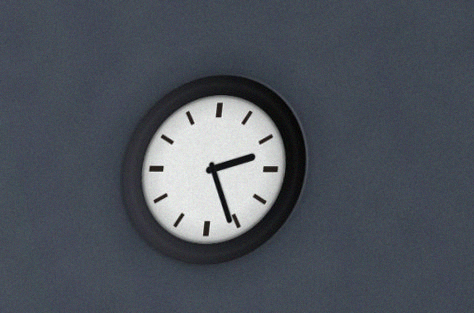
2,26
